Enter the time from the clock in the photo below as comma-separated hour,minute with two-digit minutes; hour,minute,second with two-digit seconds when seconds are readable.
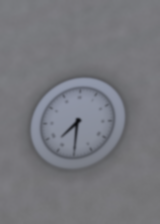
7,30
